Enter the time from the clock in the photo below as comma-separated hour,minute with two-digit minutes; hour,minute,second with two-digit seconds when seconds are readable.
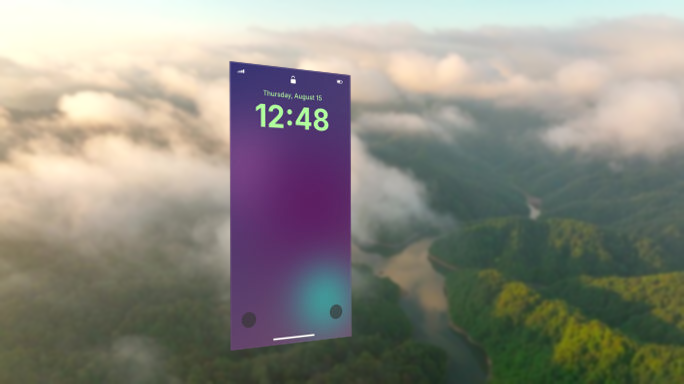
12,48
